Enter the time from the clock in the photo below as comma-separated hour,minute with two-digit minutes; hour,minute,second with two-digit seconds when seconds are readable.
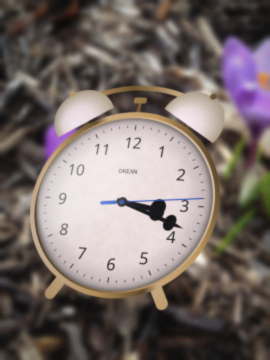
3,18,14
